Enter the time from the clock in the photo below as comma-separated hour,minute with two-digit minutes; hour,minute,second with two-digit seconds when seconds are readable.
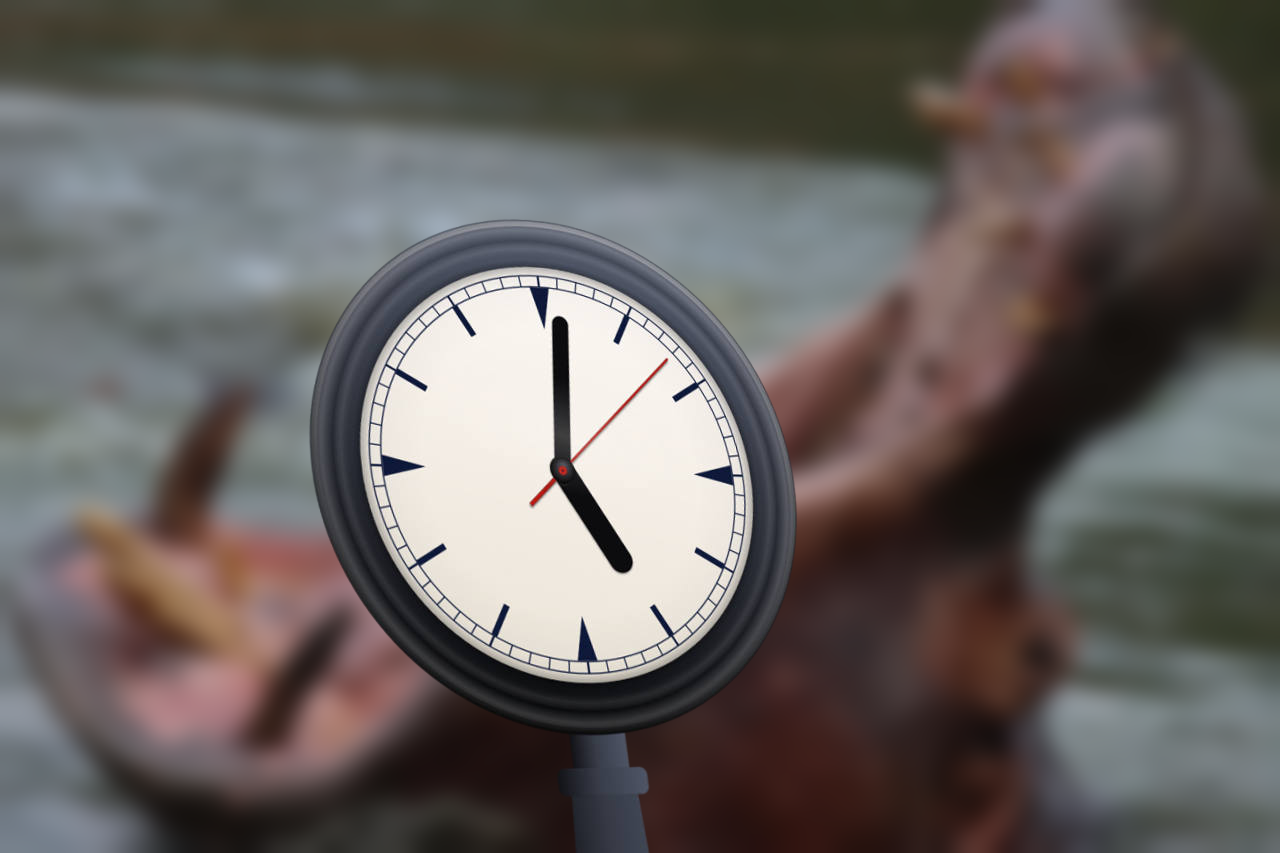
5,01,08
